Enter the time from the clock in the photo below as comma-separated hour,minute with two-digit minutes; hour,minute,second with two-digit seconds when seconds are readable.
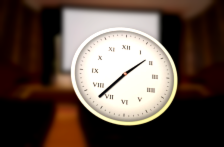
1,37
